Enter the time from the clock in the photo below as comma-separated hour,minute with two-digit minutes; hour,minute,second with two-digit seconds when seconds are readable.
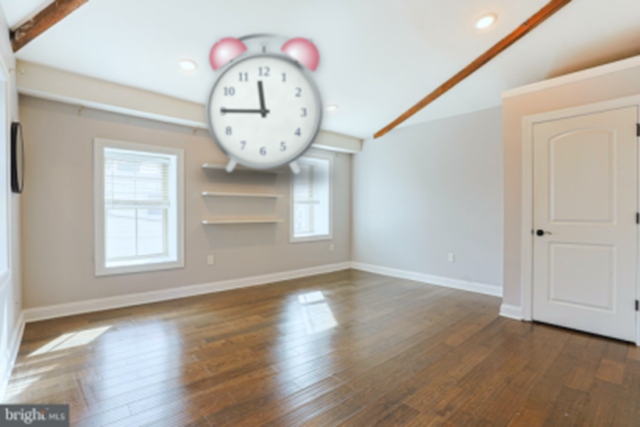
11,45
